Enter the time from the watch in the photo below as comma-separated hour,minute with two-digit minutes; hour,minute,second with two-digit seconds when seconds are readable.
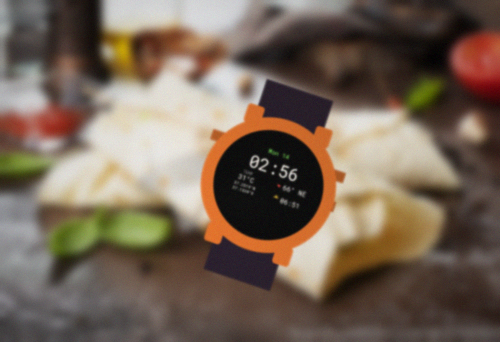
2,56
